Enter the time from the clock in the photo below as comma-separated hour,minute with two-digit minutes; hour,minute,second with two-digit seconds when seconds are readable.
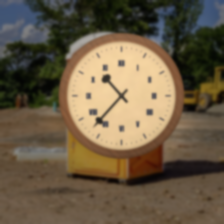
10,37
